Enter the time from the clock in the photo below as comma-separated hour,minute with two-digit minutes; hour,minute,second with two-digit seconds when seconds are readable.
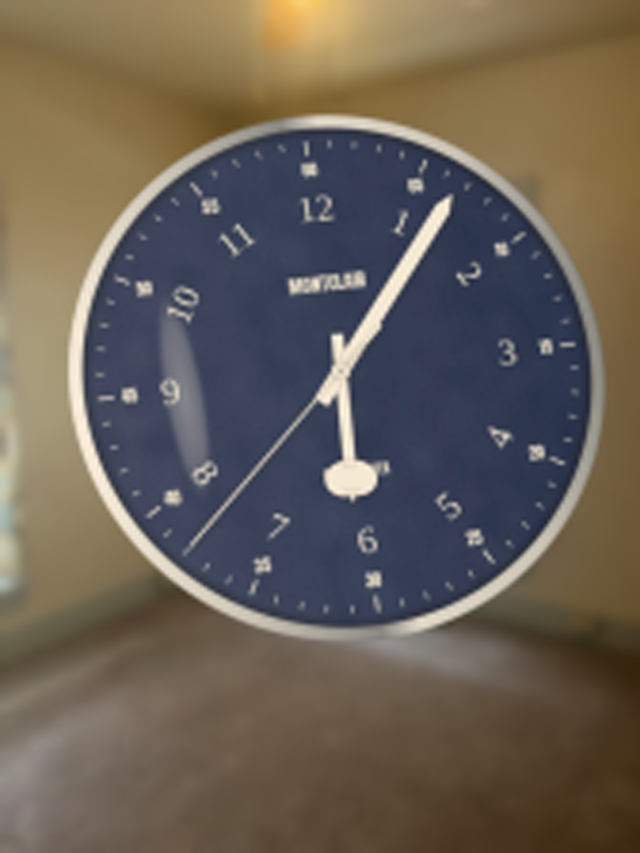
6,06,38
